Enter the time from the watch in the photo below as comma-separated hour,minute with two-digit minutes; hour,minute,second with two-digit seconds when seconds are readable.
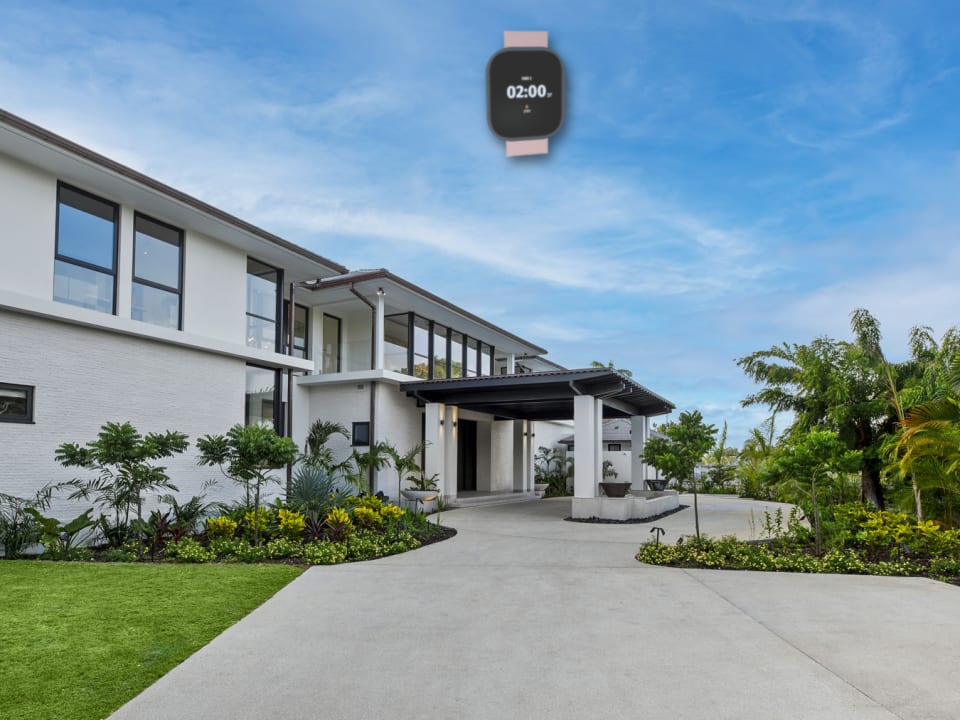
2,00
